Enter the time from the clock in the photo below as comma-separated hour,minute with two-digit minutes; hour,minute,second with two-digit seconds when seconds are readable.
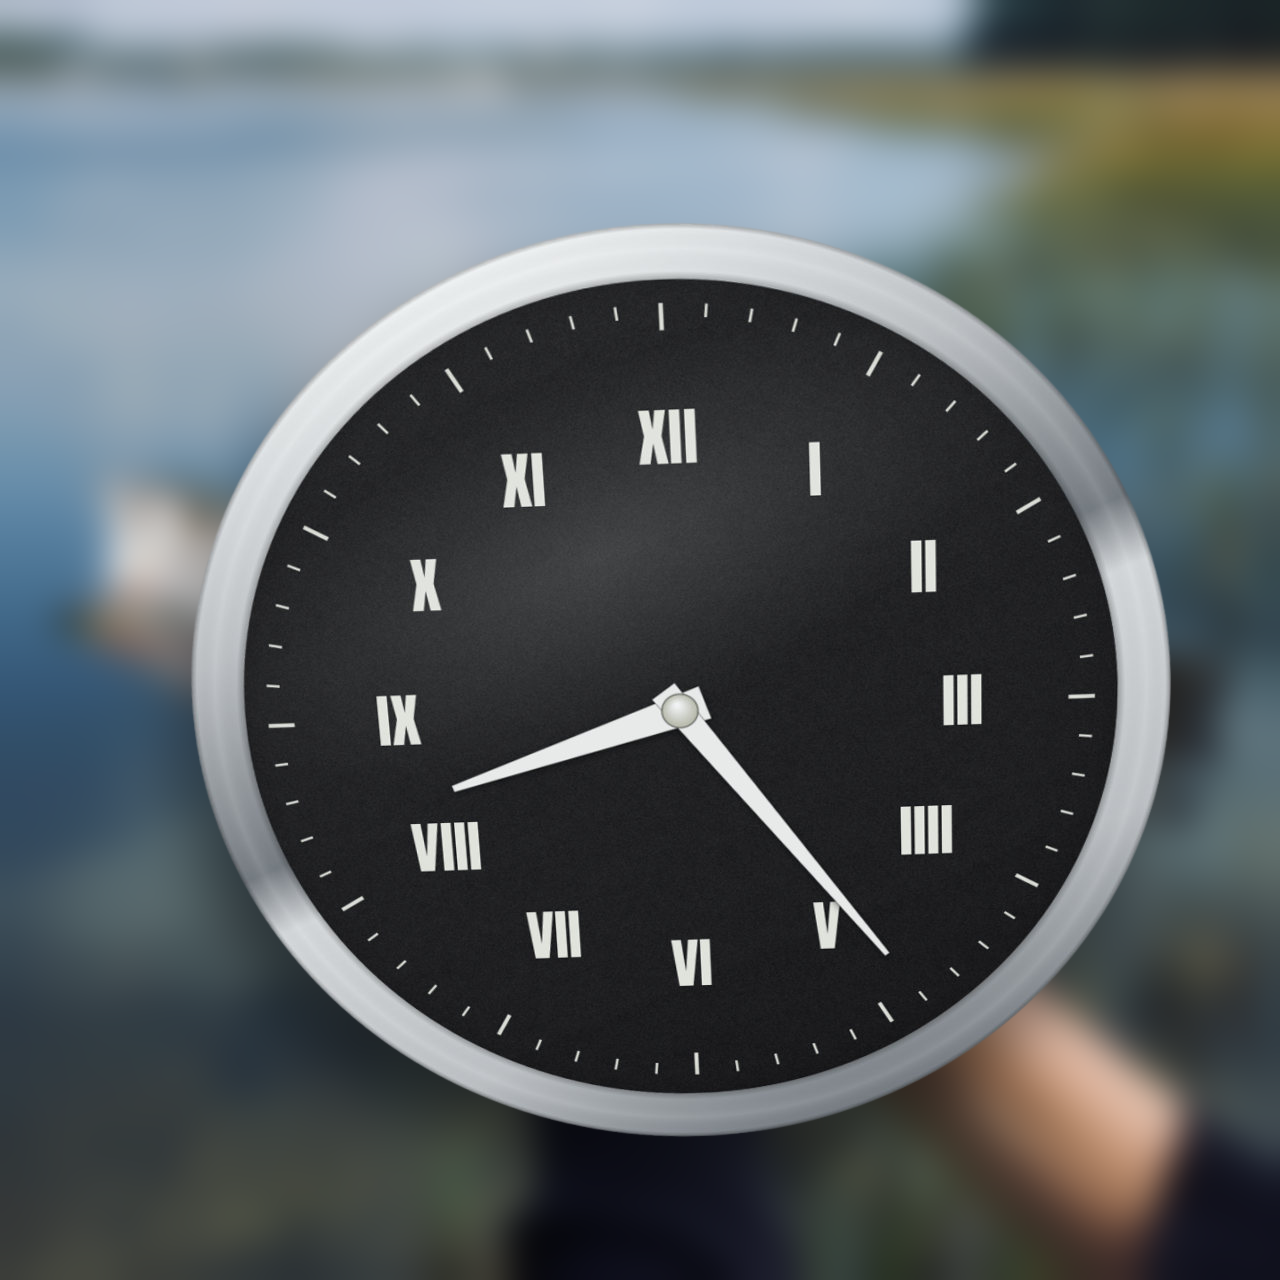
8,24
